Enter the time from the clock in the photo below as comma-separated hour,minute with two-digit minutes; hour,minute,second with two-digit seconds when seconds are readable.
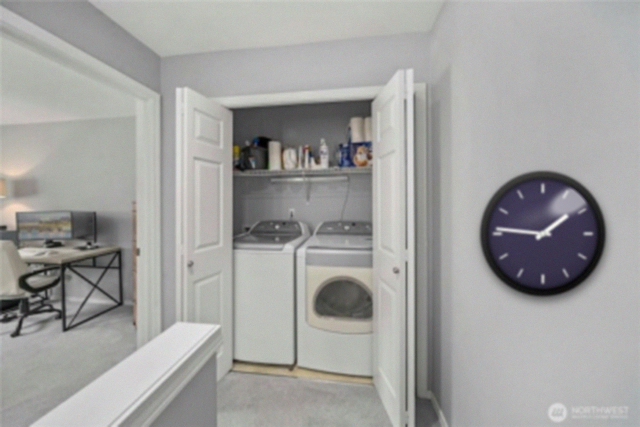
1,46
